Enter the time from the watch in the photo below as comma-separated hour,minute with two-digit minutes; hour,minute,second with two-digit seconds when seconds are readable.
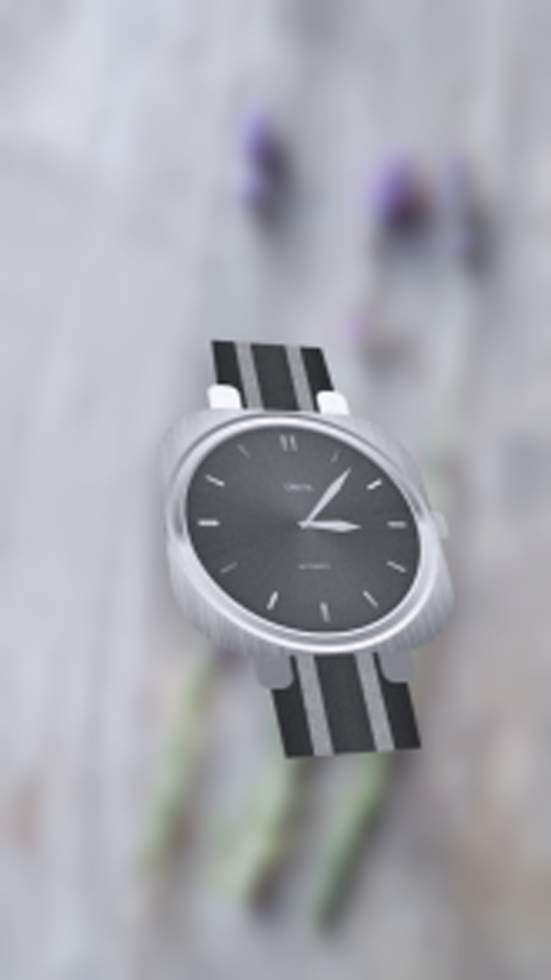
3,07
